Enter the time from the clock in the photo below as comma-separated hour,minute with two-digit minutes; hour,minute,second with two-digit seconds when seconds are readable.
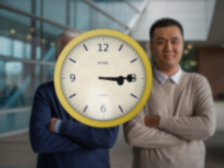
3,15
